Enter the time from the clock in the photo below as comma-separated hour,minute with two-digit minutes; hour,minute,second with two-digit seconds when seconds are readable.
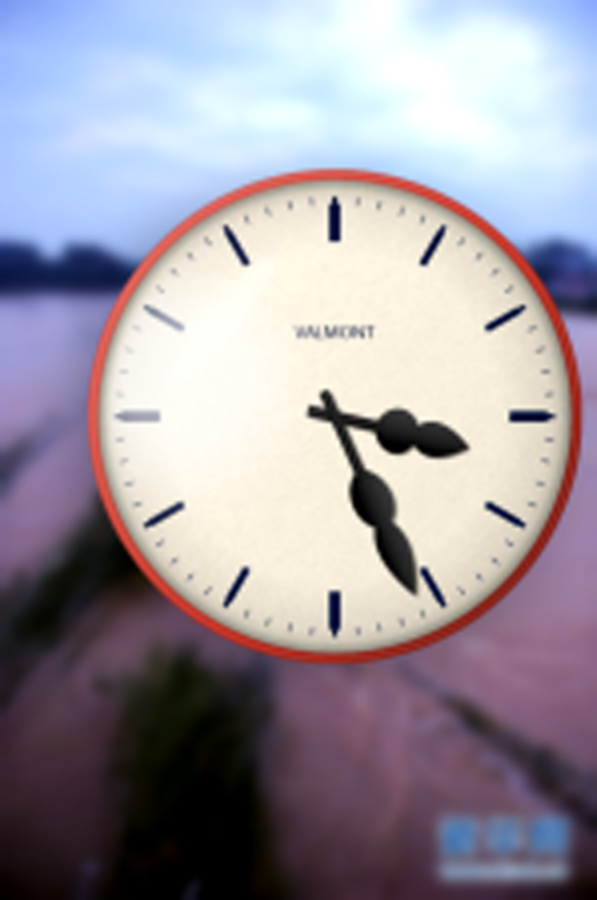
3,26
